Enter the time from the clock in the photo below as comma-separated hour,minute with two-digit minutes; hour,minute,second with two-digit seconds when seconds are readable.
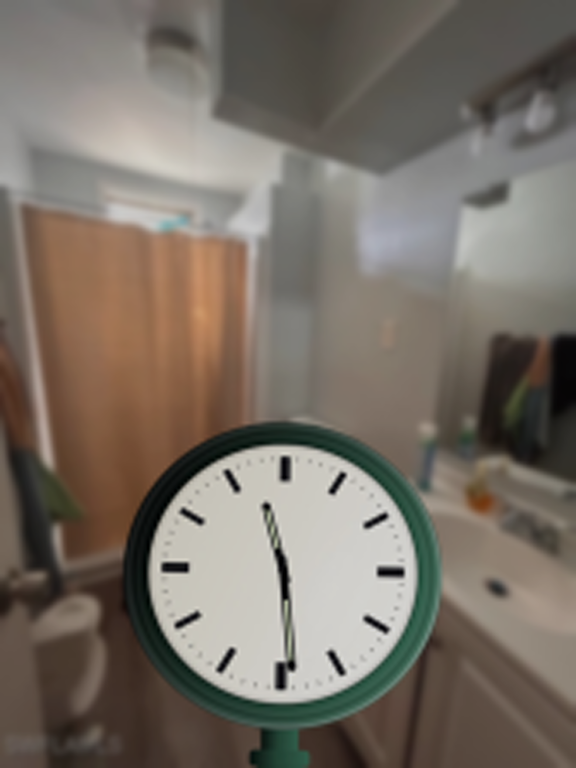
11,29
